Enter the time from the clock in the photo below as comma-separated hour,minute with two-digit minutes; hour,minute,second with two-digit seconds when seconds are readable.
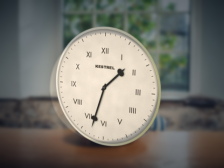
1,33
